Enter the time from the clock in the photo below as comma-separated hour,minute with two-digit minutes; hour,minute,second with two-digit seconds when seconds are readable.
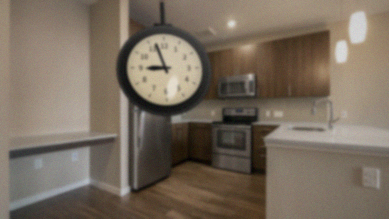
8,57
